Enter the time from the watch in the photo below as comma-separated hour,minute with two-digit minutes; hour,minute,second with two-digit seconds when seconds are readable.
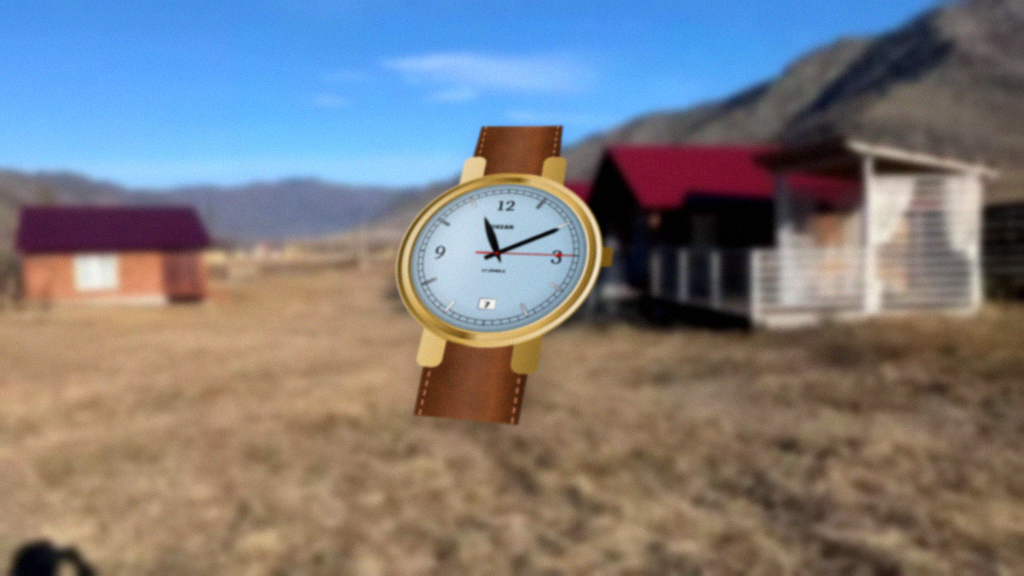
11,10,15
